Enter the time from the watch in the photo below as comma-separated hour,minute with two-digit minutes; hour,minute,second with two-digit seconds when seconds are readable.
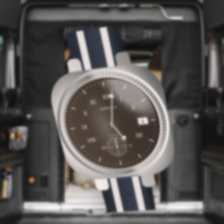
5,02
